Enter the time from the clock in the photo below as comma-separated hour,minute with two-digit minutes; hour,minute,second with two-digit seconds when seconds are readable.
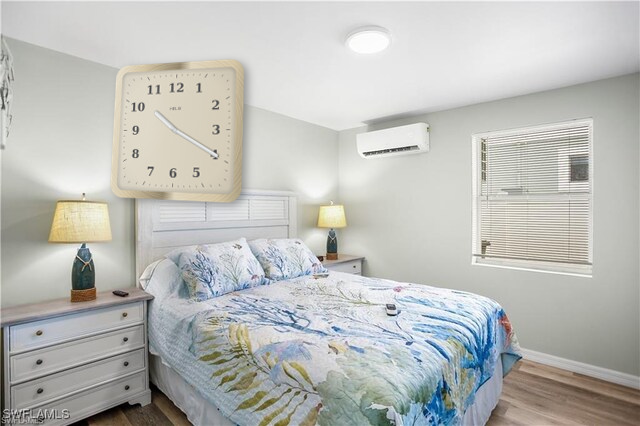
10,20
